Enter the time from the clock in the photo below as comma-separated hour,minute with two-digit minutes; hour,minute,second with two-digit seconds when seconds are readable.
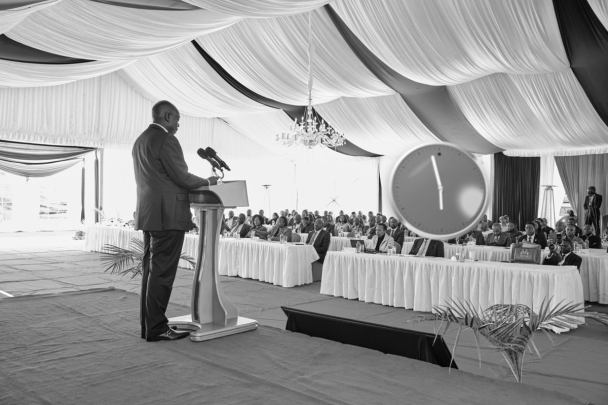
5,58
